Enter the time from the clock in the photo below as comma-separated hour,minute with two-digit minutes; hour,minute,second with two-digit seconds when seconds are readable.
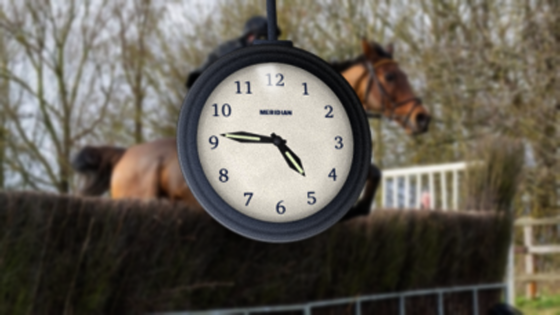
4,46
